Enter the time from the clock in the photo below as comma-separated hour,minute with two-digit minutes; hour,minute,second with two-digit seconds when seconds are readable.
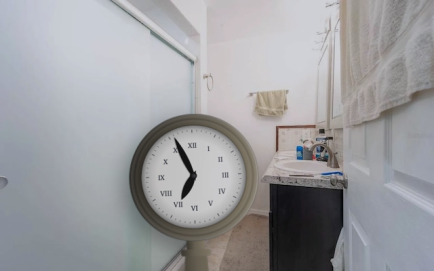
6,56
